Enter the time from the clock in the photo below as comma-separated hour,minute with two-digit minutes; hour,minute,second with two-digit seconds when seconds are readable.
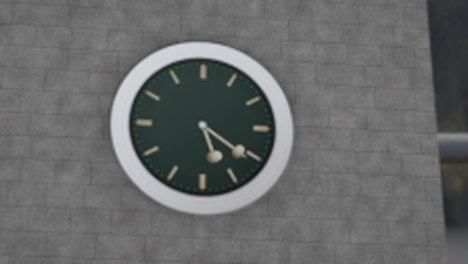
5,21
